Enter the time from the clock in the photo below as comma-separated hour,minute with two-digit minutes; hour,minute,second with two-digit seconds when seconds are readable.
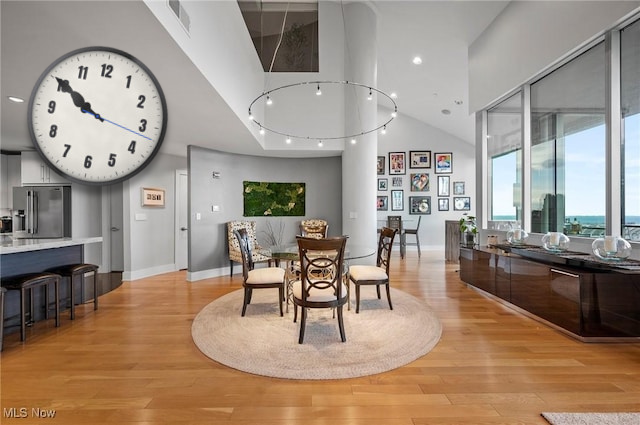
9,50,17
